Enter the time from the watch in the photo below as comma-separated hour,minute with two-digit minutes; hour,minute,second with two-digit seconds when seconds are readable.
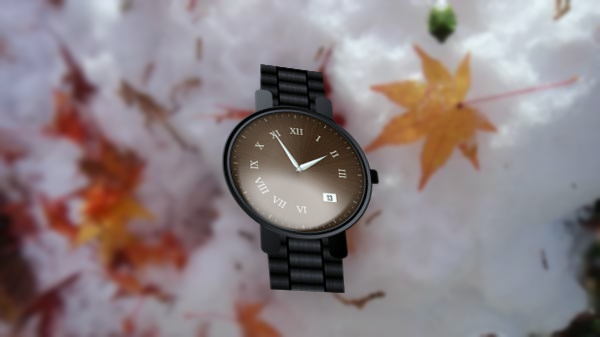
1,55
